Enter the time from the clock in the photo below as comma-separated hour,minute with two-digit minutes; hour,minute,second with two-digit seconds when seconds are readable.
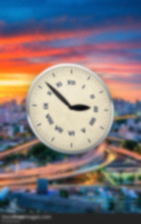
2,52
